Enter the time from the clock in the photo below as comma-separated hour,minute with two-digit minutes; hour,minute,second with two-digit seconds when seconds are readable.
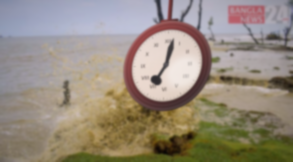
7,02
